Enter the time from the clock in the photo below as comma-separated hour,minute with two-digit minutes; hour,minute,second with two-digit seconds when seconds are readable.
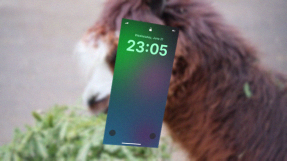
23,05
